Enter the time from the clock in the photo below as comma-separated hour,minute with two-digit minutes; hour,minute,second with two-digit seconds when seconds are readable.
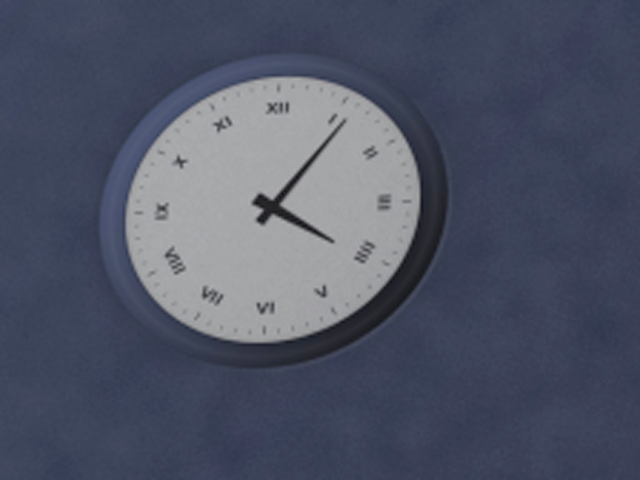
4,06
